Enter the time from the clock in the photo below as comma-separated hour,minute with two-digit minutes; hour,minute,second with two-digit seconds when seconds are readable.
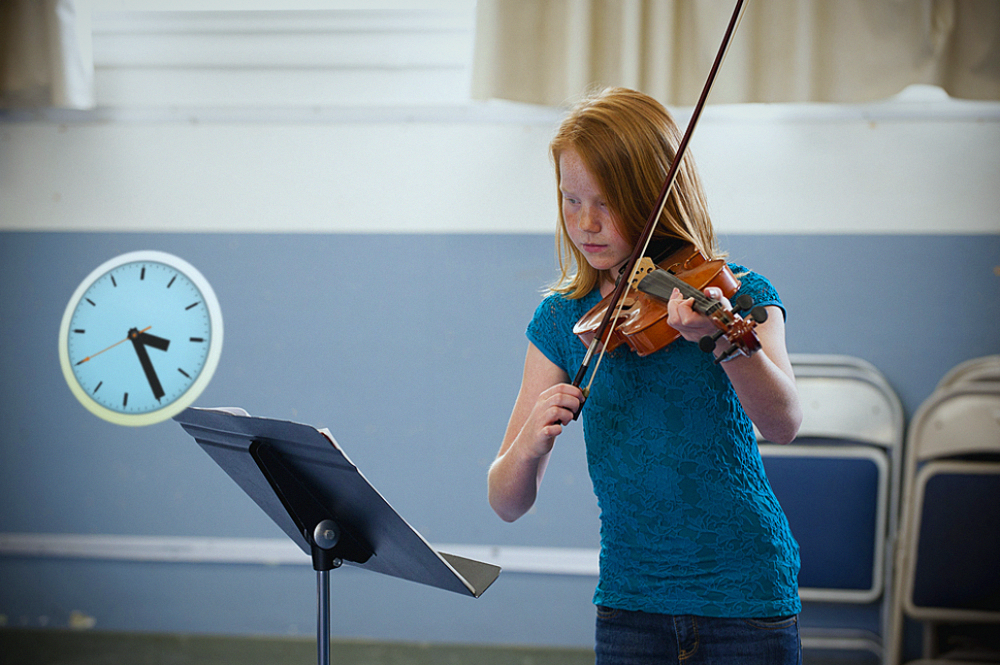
3,24,40
